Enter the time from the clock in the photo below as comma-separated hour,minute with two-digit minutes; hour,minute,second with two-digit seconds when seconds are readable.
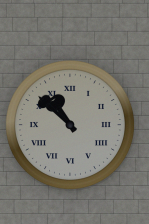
10,52
